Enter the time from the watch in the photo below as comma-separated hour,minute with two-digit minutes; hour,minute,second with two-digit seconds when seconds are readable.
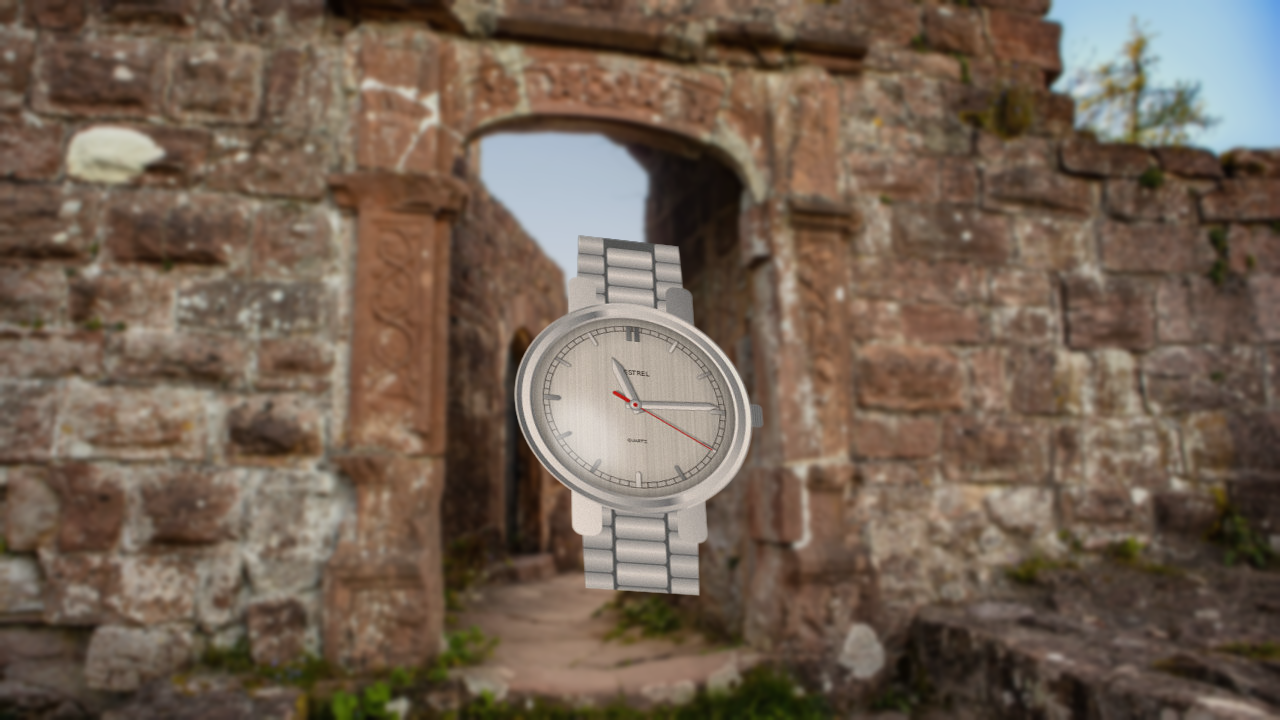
11,14,20
